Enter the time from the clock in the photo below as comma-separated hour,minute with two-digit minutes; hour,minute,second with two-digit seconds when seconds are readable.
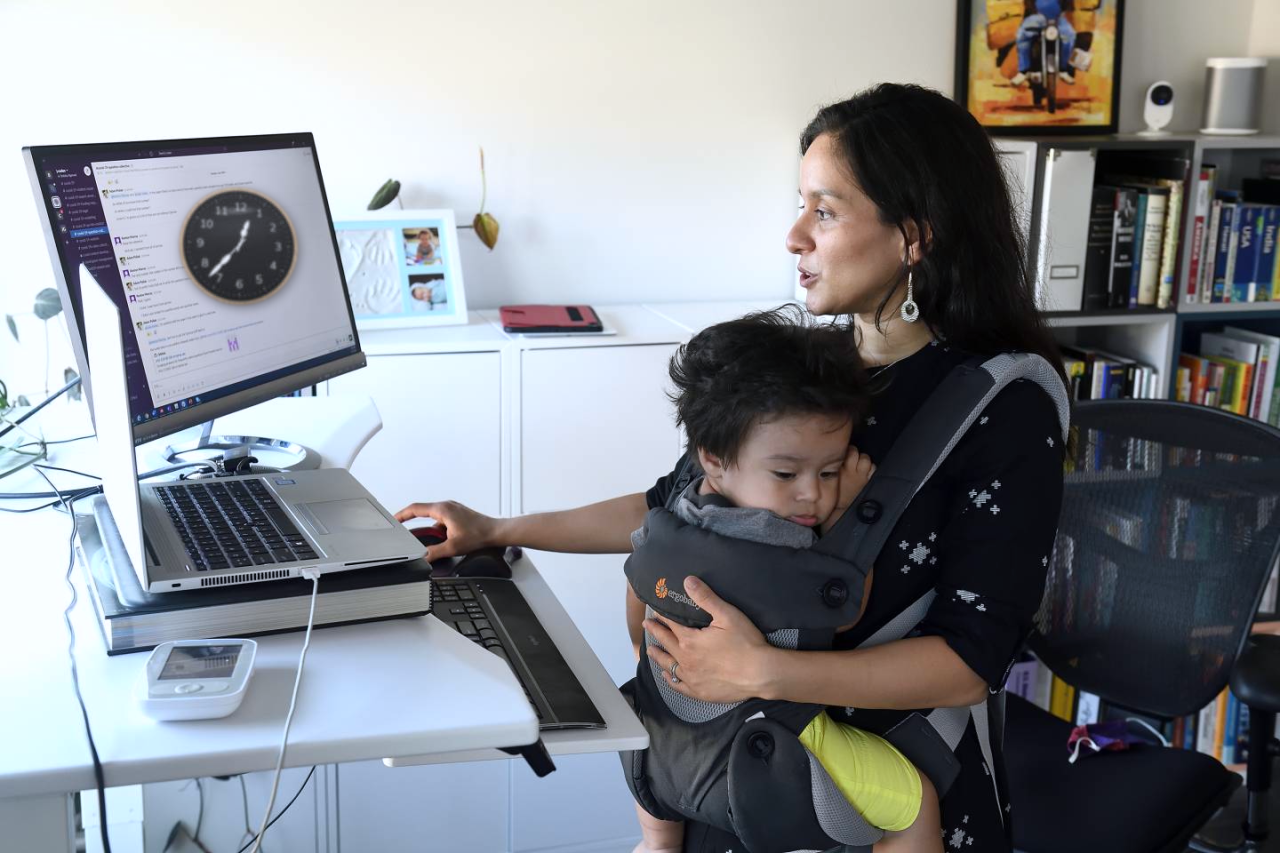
12,37
